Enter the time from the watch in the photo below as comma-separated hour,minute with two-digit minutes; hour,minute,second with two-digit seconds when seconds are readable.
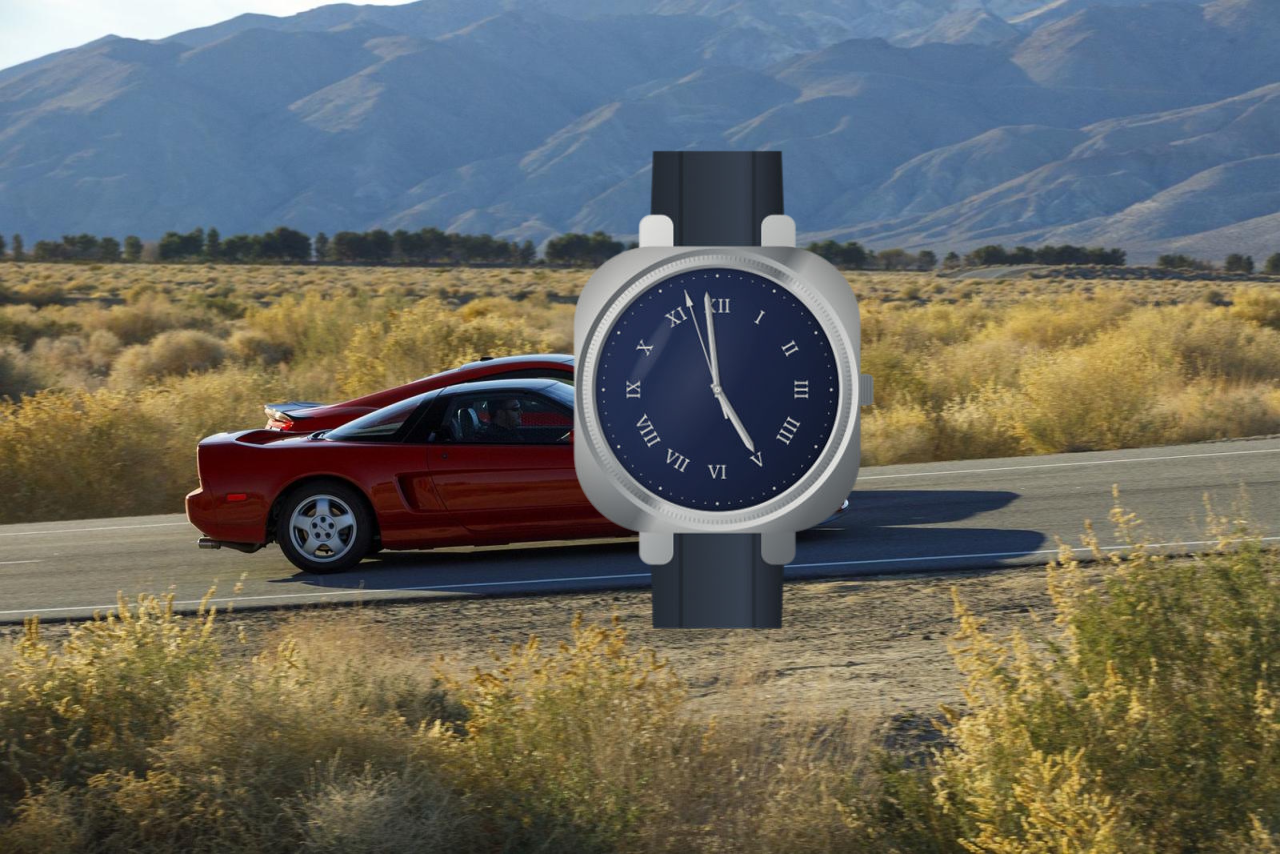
4,58,57
